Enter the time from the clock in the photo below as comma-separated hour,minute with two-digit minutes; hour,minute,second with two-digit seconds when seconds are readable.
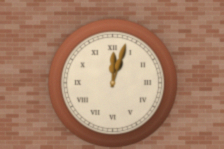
12,03
